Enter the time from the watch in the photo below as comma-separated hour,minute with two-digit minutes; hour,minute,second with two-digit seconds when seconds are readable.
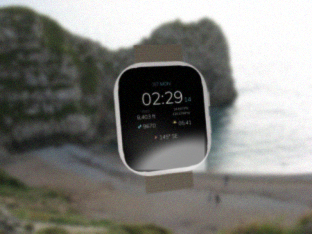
2,29
